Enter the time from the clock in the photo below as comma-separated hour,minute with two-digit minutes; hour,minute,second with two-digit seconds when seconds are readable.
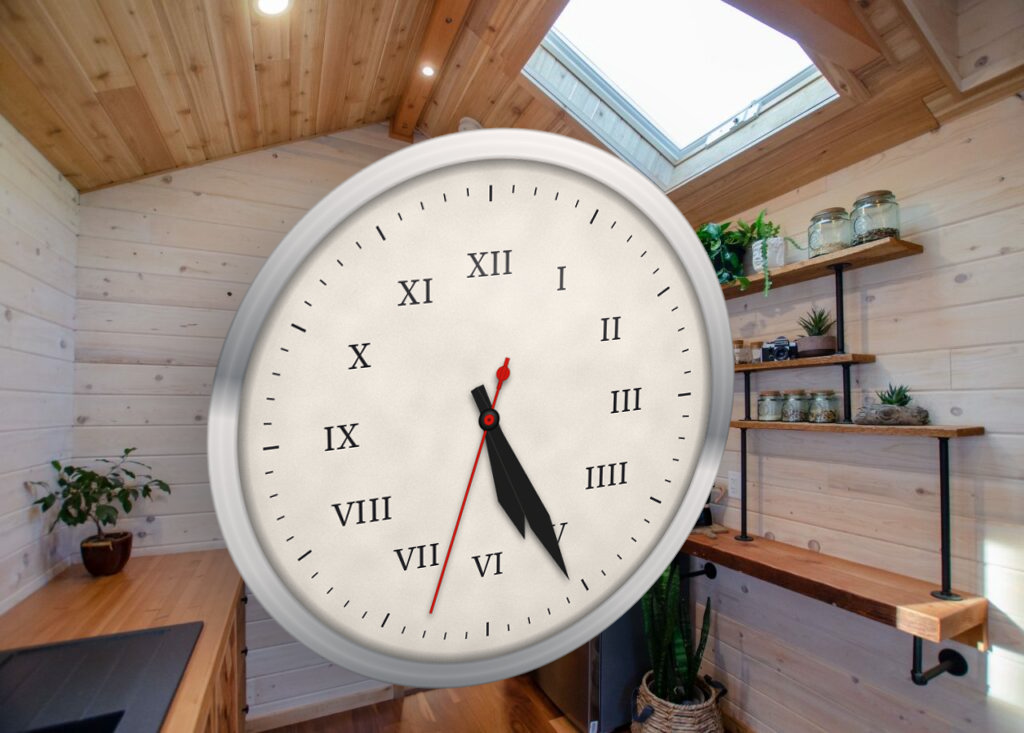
5,25,33
